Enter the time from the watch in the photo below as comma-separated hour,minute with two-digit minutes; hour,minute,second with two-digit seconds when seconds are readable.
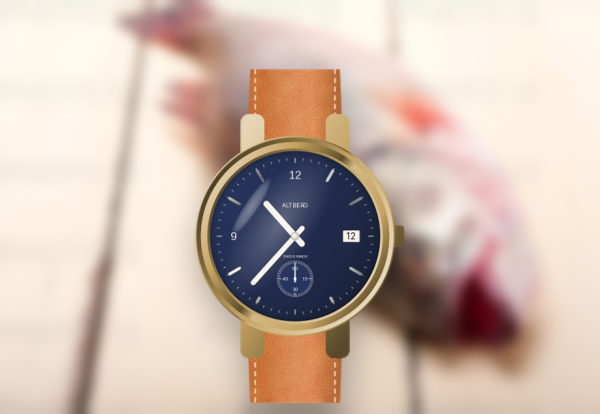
10,37
